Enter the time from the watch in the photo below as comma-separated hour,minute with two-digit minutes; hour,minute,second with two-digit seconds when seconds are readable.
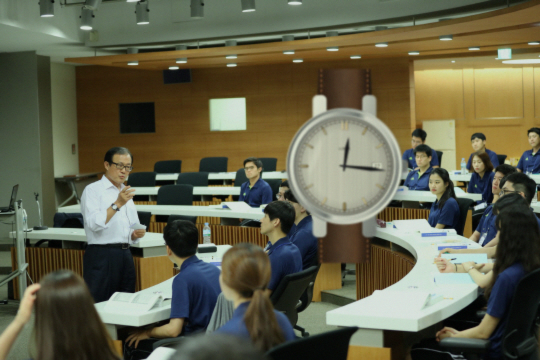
12,16
